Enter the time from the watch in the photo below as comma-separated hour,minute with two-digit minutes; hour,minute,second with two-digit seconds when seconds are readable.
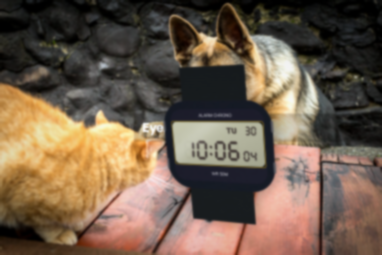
10,06
